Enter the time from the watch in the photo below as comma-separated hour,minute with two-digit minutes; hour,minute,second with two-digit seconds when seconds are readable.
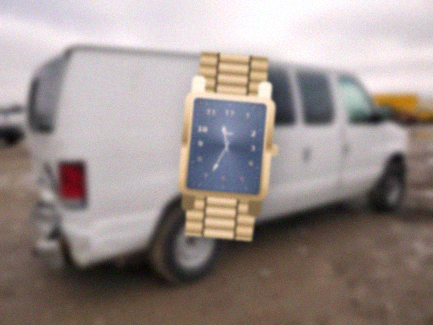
11,34
